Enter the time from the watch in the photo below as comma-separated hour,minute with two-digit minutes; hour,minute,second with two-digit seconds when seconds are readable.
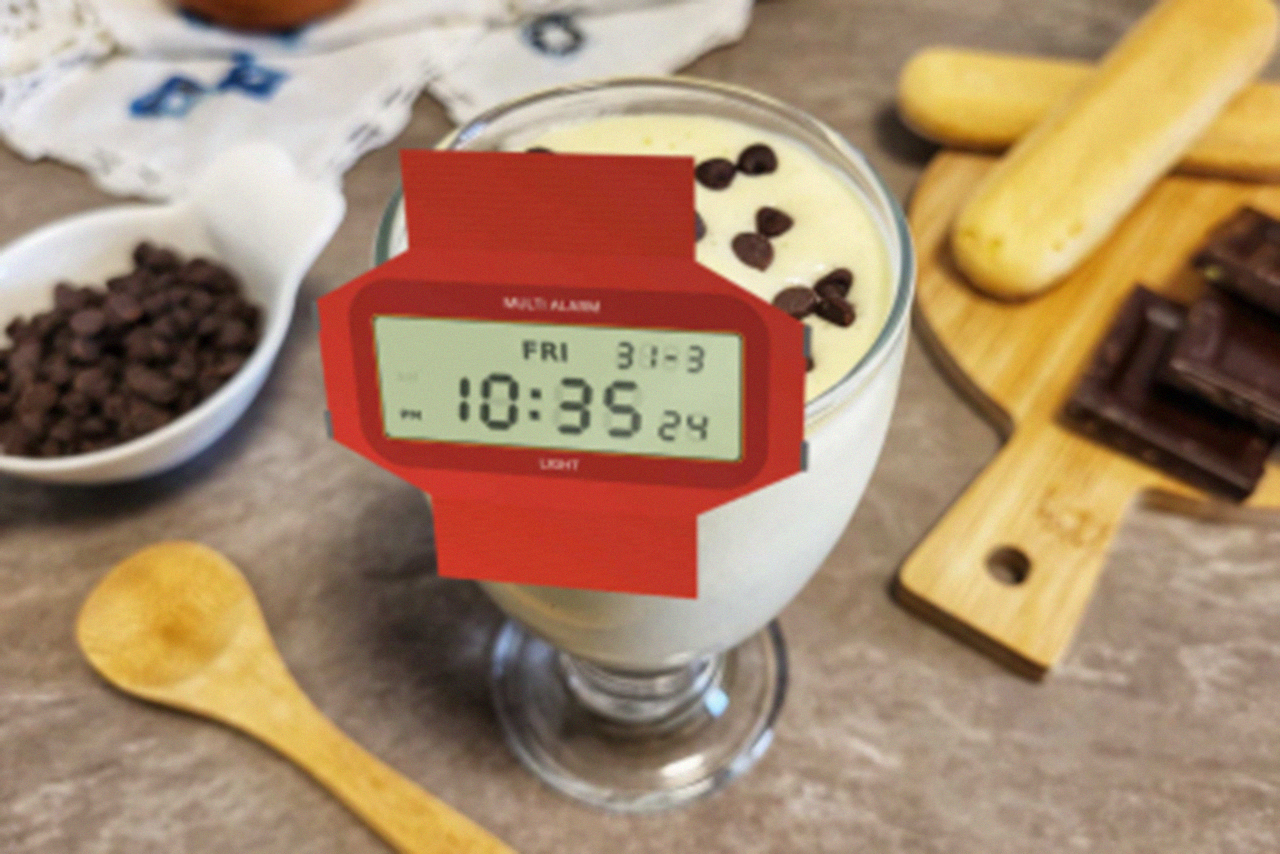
10,35,24
